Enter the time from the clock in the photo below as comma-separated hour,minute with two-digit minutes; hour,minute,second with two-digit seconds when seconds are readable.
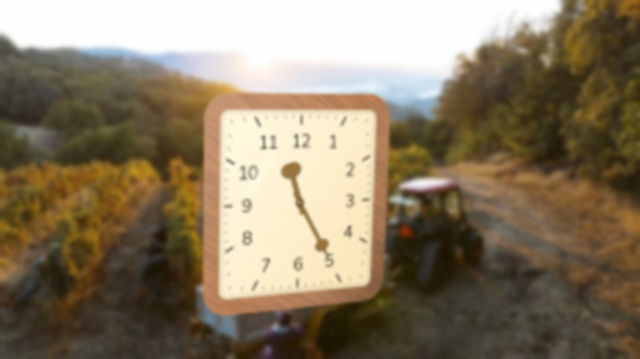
11,25
